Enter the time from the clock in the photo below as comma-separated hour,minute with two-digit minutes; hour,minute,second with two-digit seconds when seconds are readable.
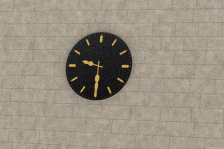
9,30
